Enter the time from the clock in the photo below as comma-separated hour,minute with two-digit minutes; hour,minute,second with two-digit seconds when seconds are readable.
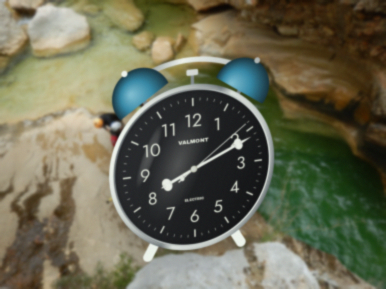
8,11,09
